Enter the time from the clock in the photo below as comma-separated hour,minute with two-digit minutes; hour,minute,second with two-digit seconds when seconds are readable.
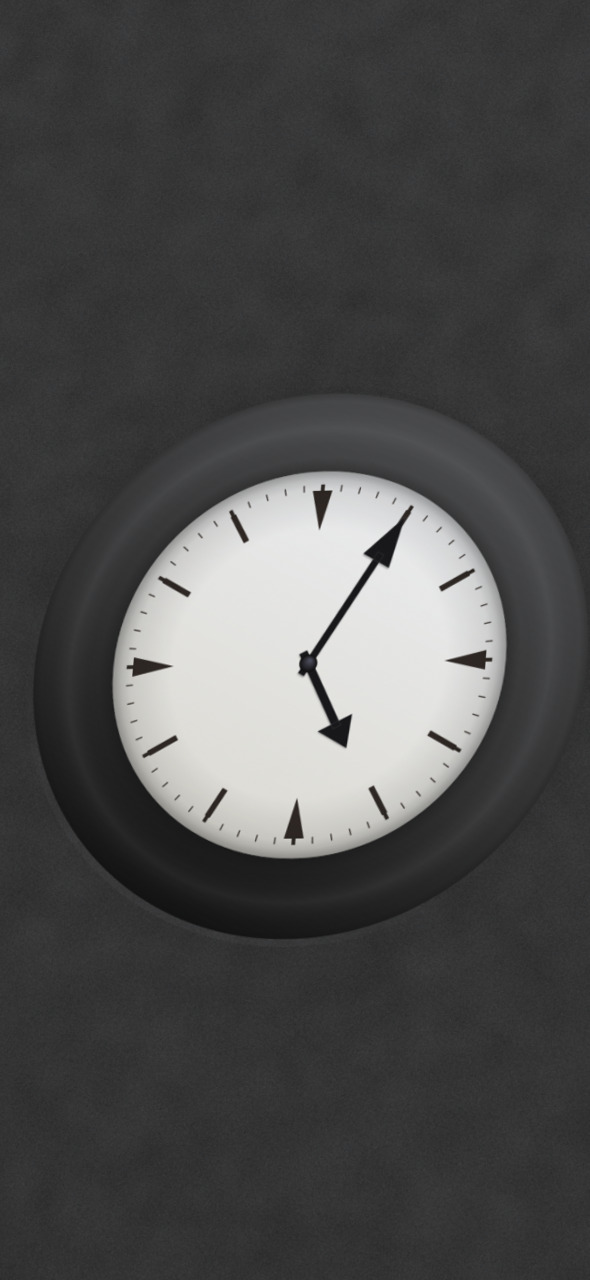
5,05
